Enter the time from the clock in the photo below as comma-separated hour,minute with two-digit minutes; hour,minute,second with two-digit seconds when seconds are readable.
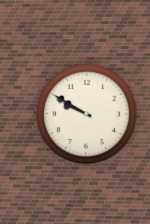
9,50
